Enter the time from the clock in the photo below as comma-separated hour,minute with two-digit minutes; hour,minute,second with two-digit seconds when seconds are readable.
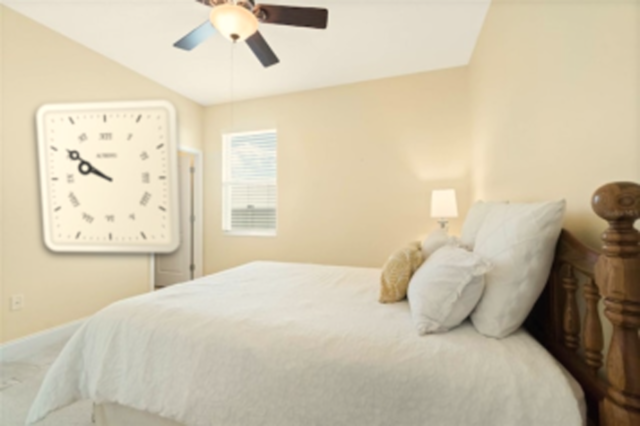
9,51
